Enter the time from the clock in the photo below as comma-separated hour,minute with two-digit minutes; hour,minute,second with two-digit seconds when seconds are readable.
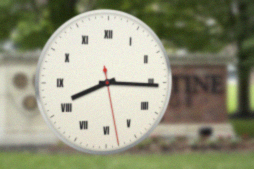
8,15,28
